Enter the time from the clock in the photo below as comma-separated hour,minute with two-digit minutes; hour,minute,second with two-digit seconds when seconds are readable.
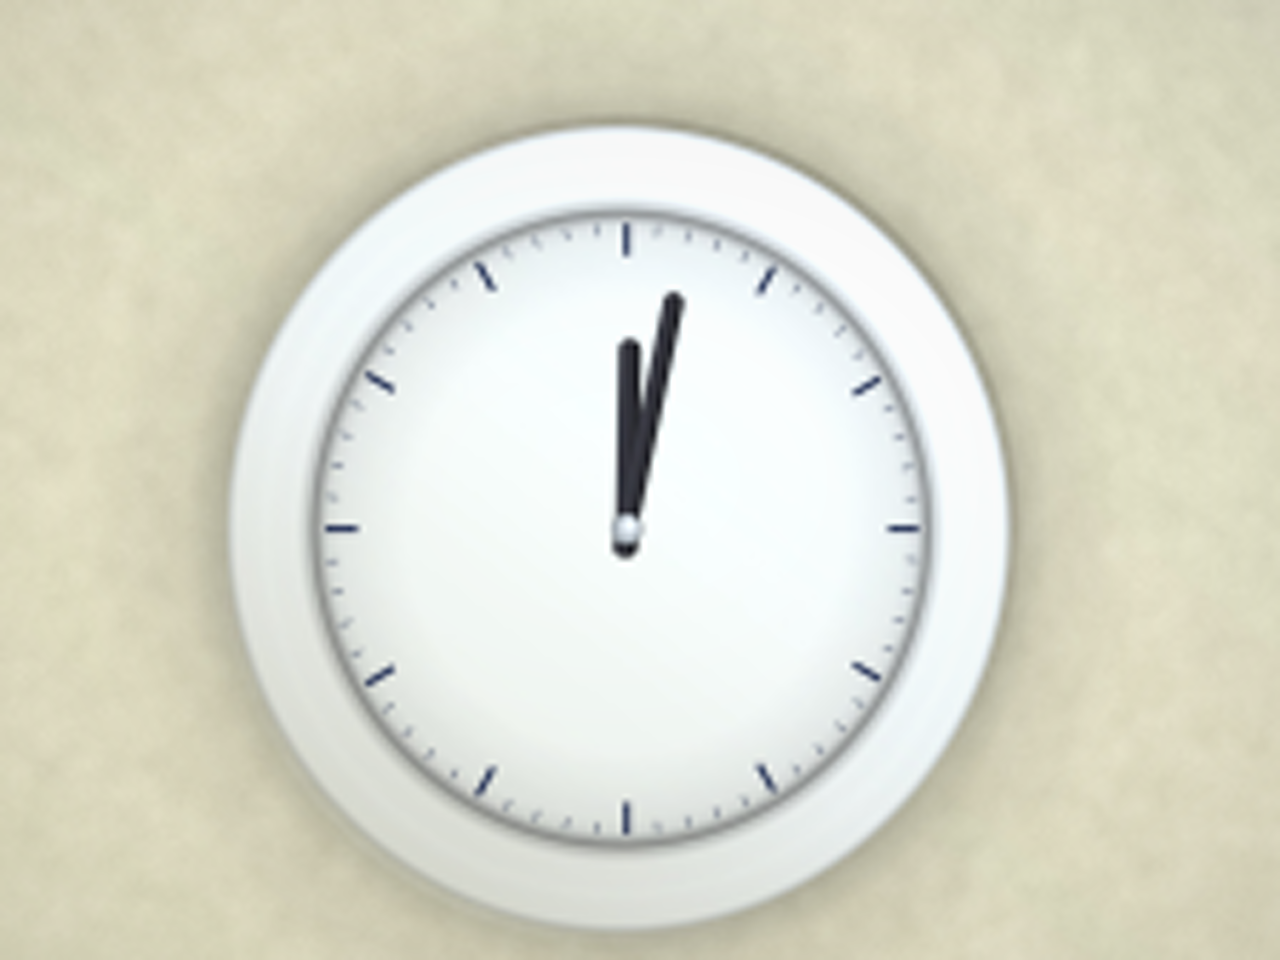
12,02
